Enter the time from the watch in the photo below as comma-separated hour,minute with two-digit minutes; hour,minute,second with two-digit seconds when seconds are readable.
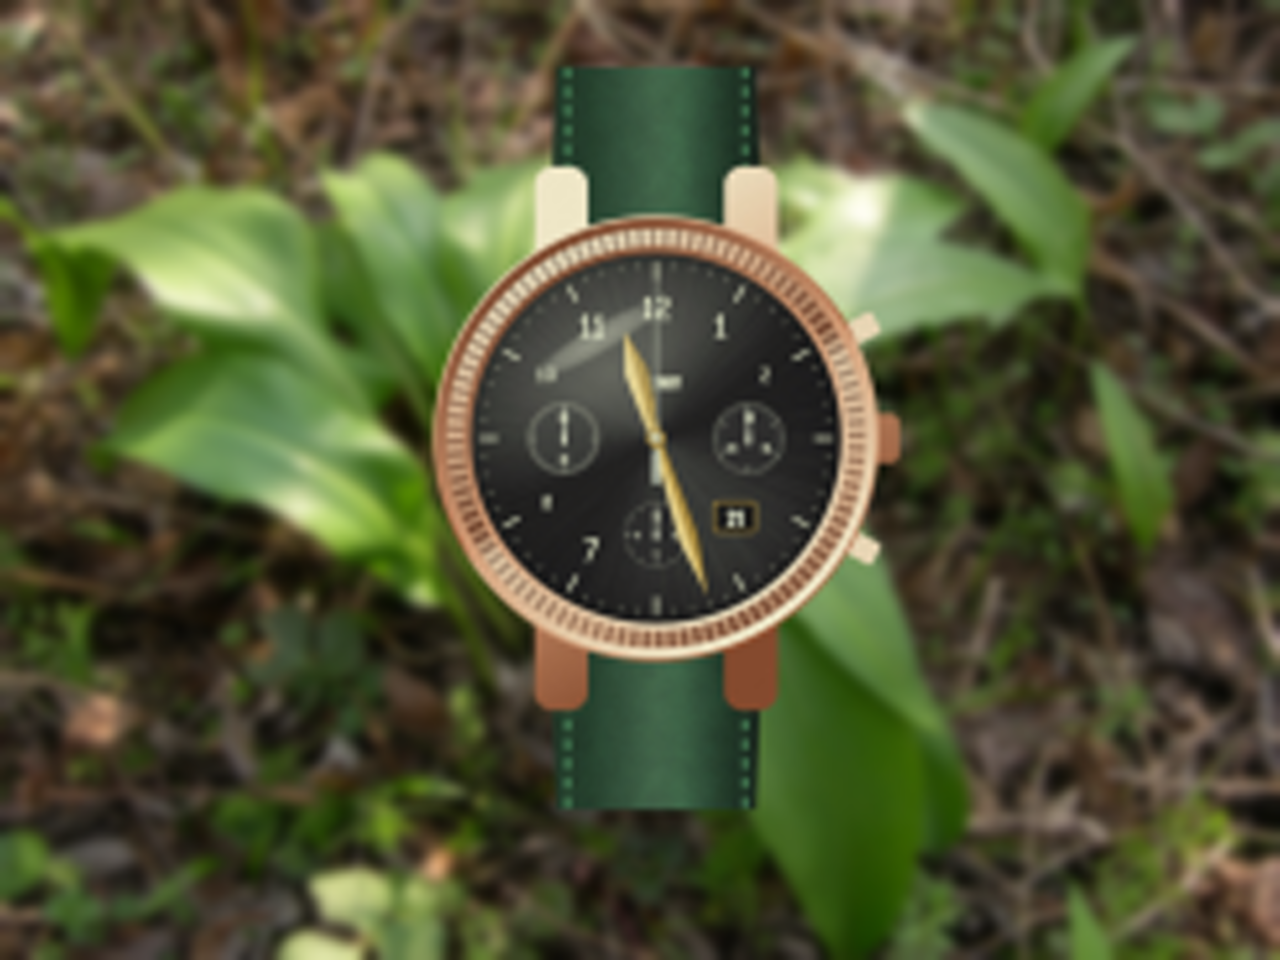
11,27
